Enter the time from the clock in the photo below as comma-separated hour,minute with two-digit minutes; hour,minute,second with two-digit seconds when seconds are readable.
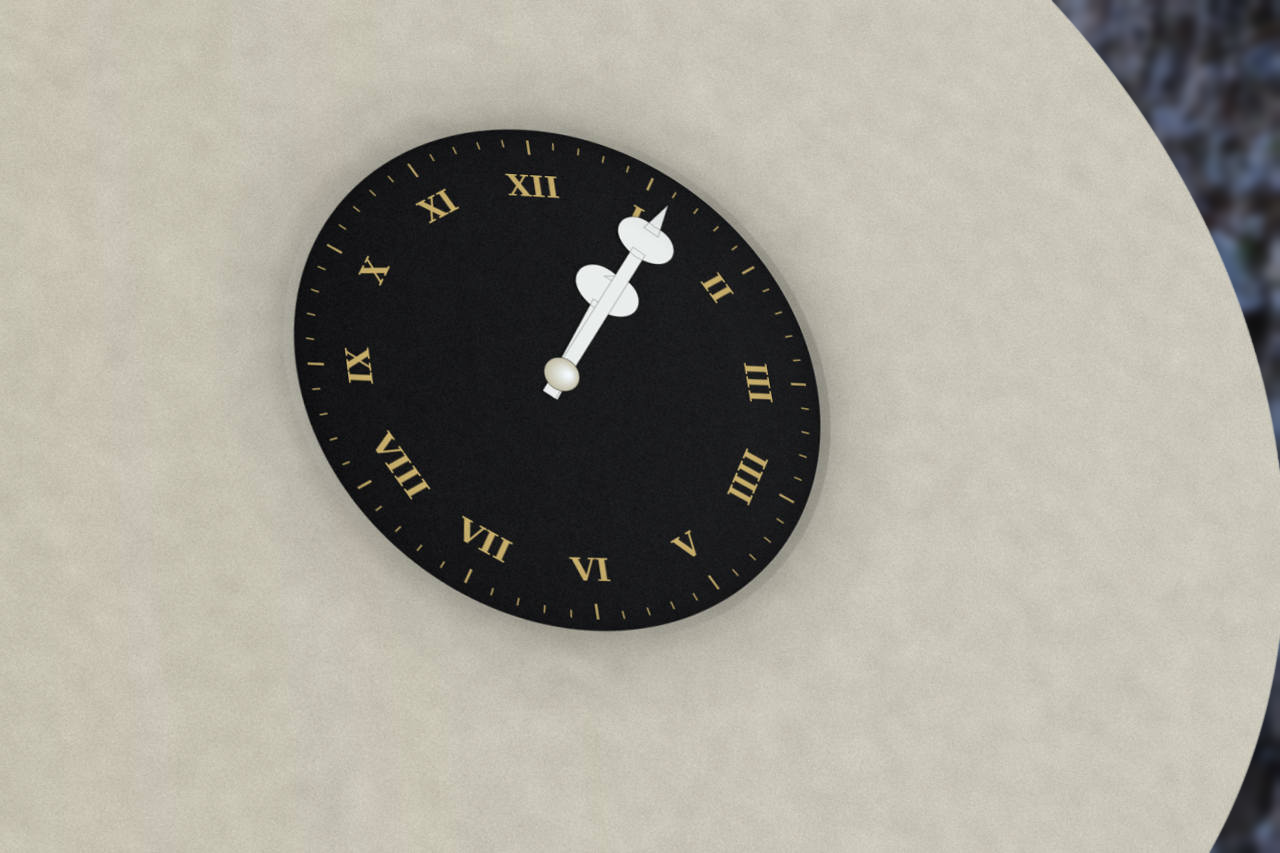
1,06
